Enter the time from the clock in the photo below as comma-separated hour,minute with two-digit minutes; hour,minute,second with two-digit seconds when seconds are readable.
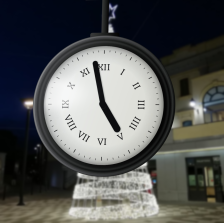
4,58
